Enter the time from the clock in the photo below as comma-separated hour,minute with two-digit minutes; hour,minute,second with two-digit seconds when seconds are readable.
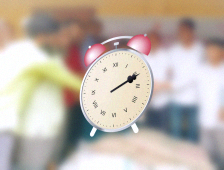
2,11
